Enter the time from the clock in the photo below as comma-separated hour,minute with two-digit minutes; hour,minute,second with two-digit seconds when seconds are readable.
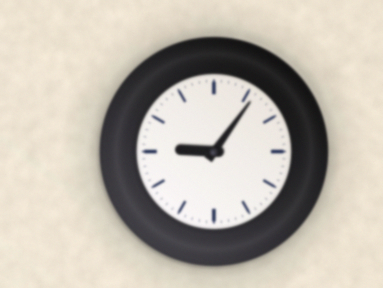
9,06
